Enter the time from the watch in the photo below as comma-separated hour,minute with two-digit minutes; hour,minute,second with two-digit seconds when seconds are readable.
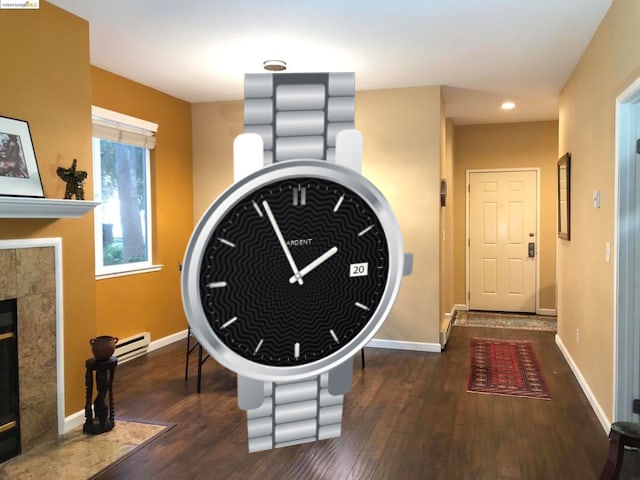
1,56
